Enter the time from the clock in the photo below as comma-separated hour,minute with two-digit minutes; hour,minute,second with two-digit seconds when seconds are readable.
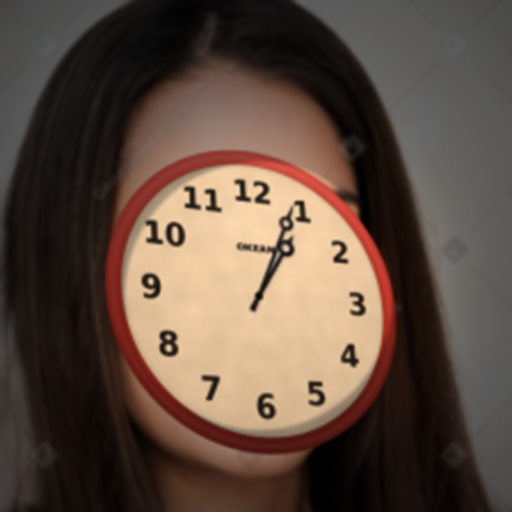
1,04
